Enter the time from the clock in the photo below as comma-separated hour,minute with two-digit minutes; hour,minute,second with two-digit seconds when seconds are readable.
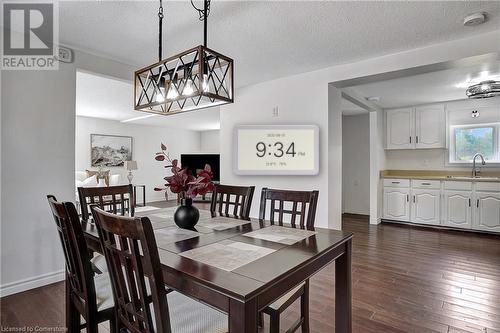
9,34
